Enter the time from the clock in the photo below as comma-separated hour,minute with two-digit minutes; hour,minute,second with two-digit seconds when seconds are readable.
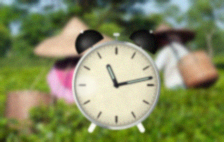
11,13
